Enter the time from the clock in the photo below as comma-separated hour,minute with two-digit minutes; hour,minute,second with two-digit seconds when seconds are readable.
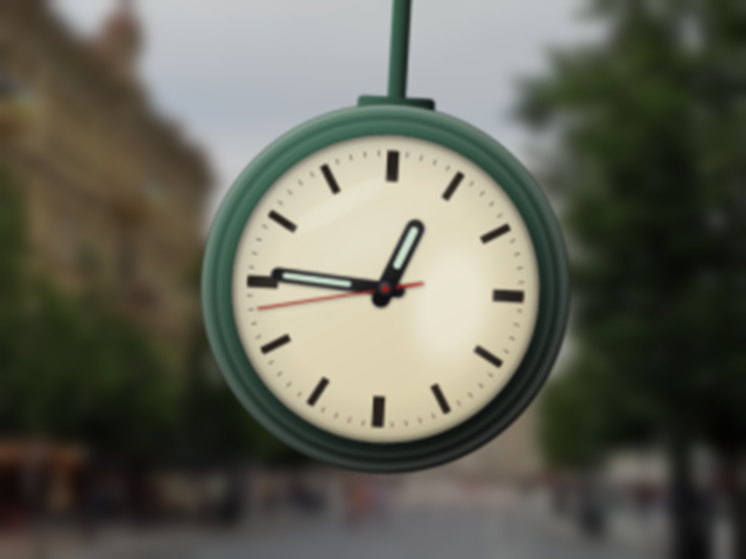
12,45,43
